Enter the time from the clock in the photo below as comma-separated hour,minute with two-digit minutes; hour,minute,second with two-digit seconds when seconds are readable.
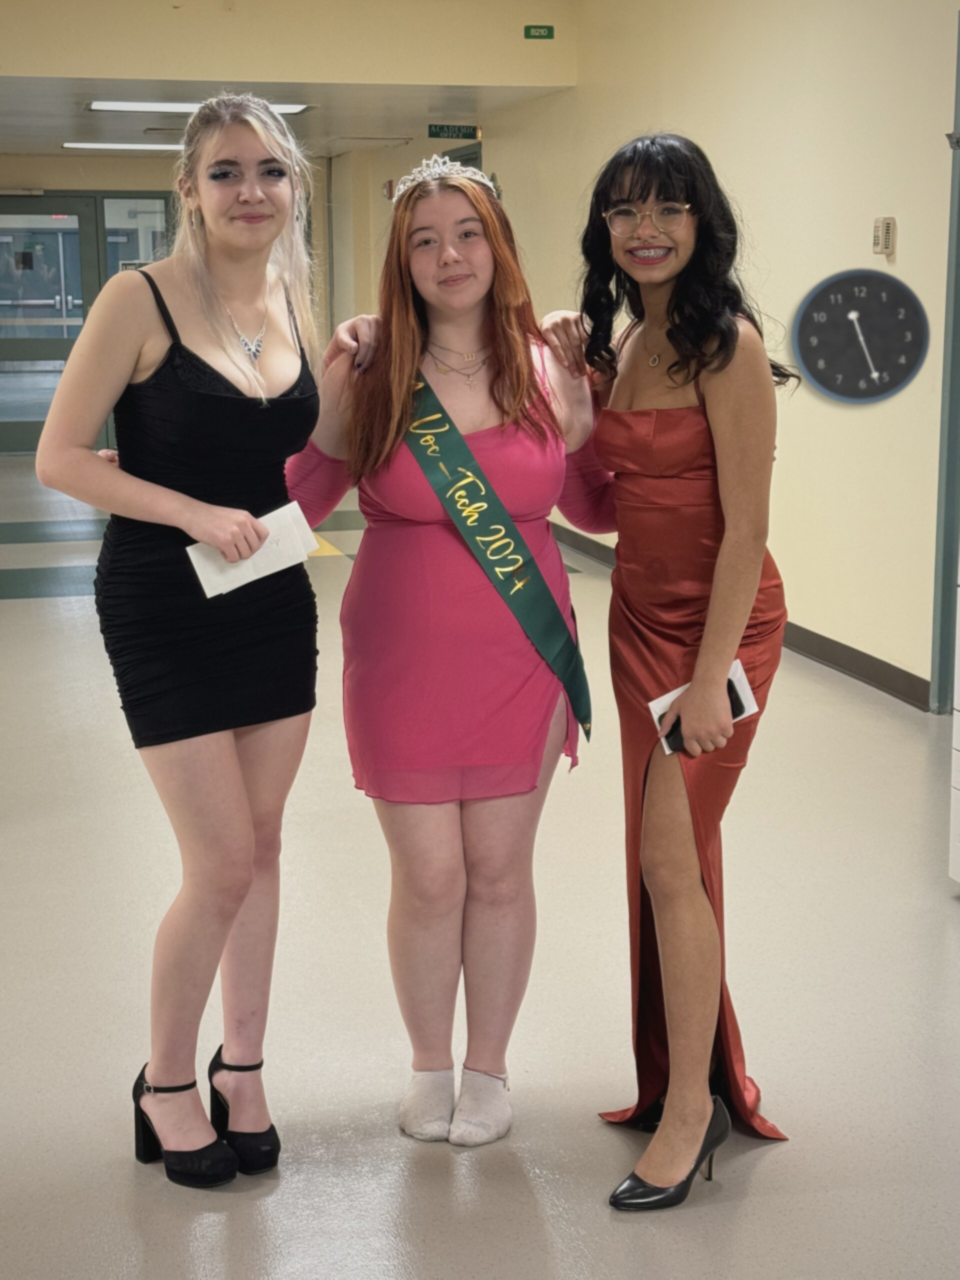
11,27
